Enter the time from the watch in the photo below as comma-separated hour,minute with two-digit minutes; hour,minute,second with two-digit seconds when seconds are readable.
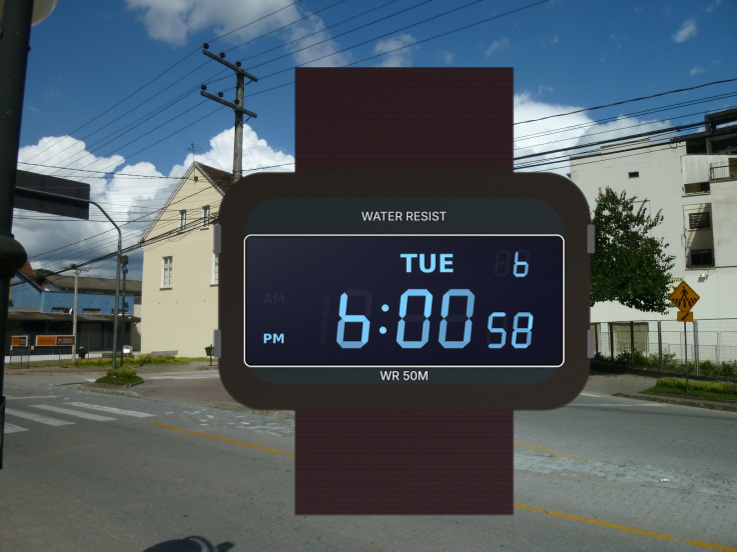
6,00,58
